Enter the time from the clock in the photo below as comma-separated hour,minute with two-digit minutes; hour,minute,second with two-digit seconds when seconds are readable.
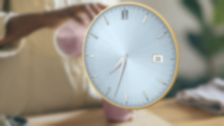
7,33
